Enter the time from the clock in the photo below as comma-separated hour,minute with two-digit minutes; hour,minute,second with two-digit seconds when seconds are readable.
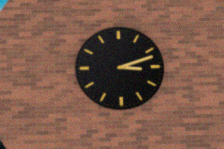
3,12
